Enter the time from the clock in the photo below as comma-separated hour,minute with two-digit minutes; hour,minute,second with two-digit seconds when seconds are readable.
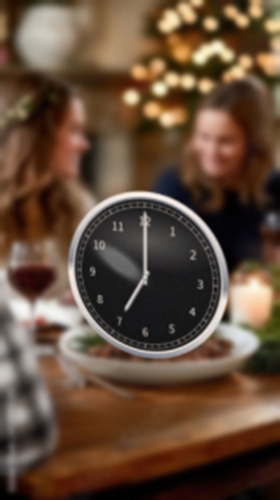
7,00
